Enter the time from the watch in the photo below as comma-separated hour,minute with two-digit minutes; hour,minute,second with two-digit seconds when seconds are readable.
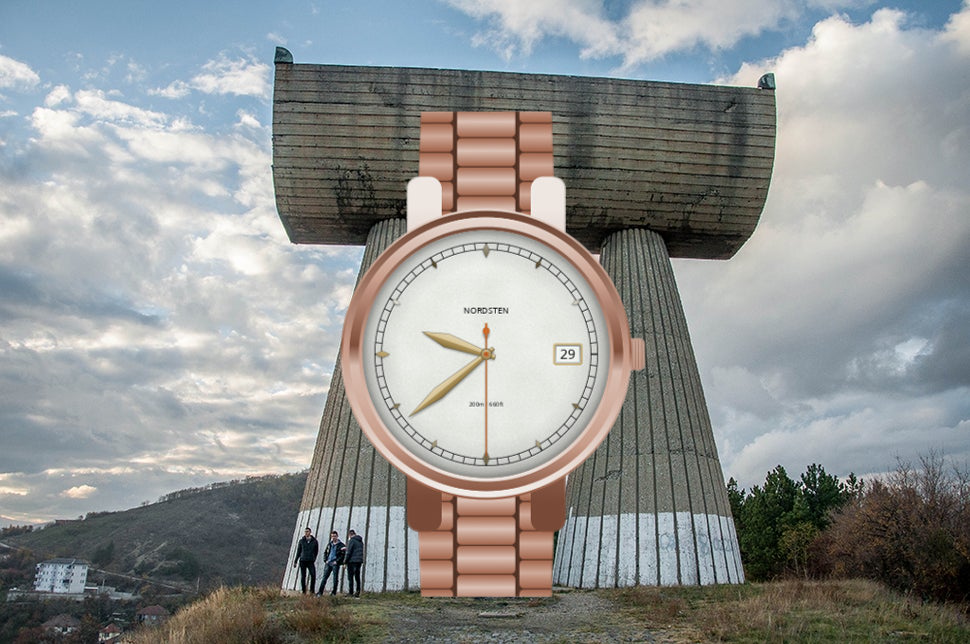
9,38,30
